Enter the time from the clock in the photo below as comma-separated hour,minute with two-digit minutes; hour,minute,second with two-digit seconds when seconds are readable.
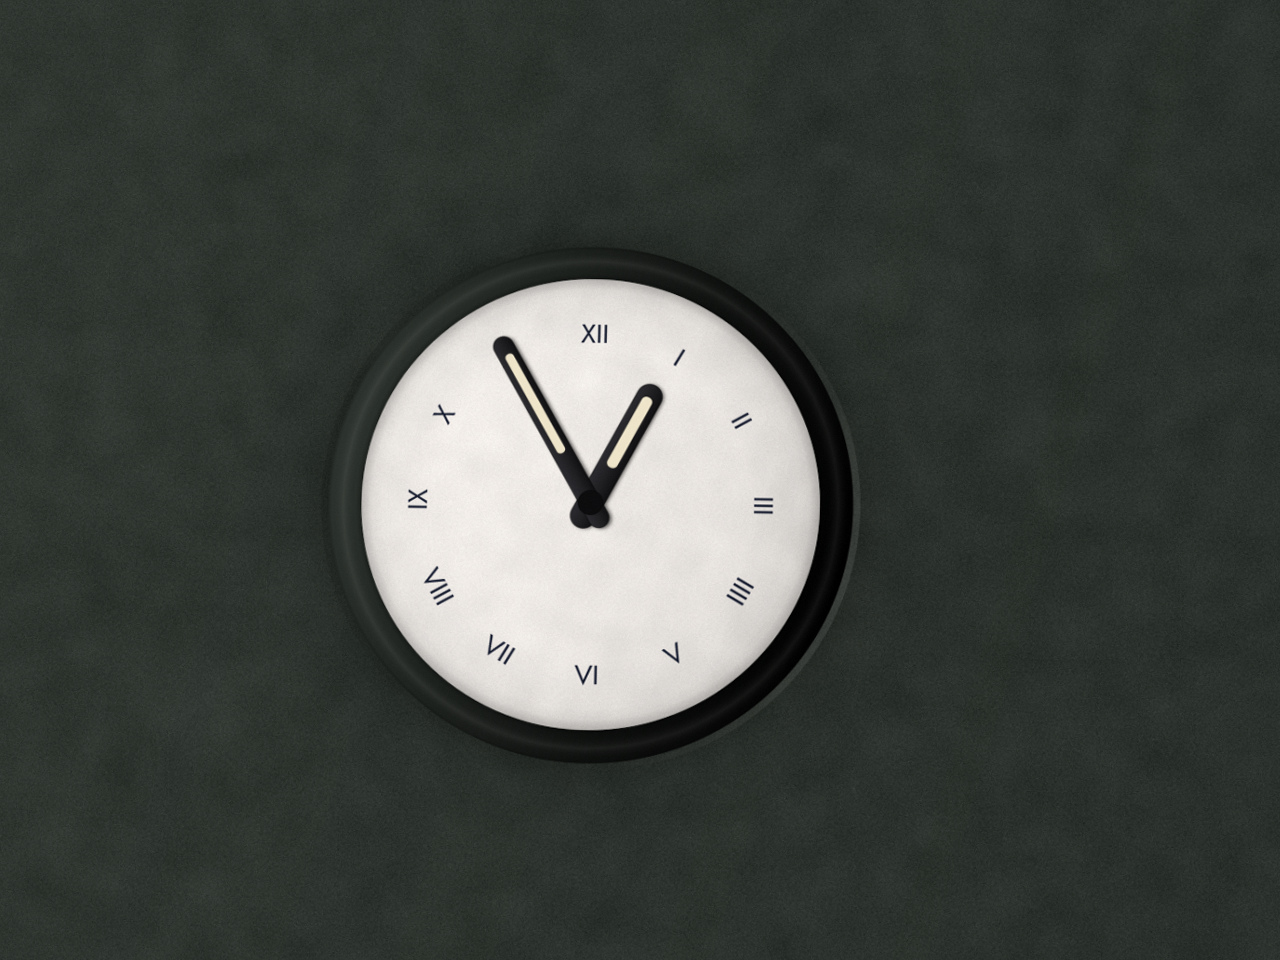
12,55
